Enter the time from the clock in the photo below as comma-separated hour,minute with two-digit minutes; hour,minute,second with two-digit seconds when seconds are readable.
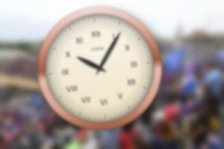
10,06
